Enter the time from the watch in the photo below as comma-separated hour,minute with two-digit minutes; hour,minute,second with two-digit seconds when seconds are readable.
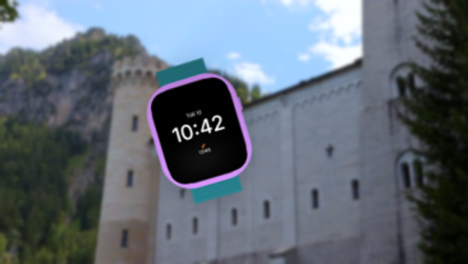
10,42
